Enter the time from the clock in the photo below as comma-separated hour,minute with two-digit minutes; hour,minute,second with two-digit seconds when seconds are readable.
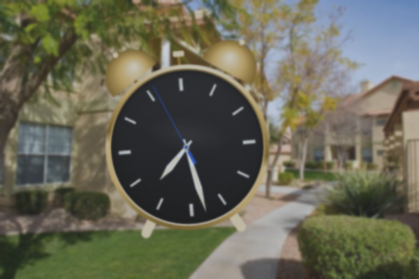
7,27,56
